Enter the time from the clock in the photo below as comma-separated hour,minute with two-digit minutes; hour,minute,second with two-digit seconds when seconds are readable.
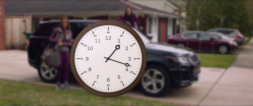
1,18
